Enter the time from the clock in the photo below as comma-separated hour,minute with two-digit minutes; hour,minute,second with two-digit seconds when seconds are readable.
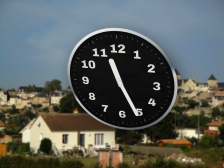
11,26
